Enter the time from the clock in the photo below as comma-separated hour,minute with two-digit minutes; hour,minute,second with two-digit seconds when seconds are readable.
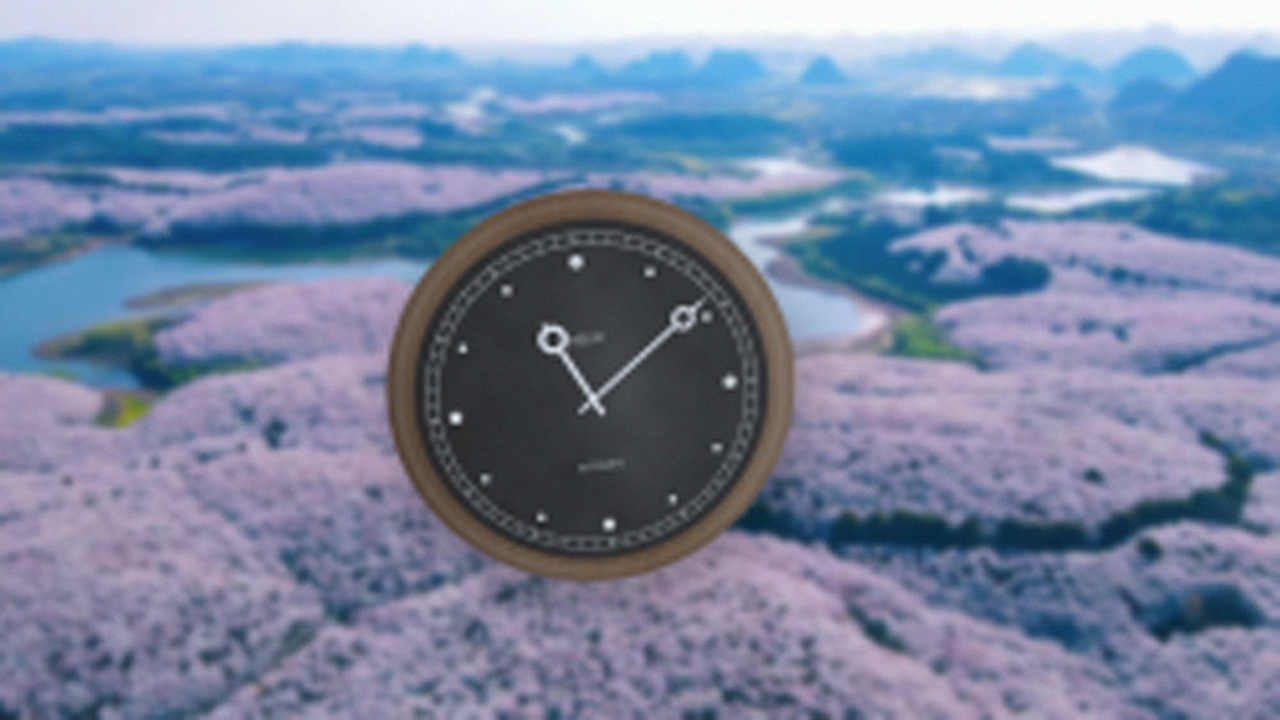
11,09
